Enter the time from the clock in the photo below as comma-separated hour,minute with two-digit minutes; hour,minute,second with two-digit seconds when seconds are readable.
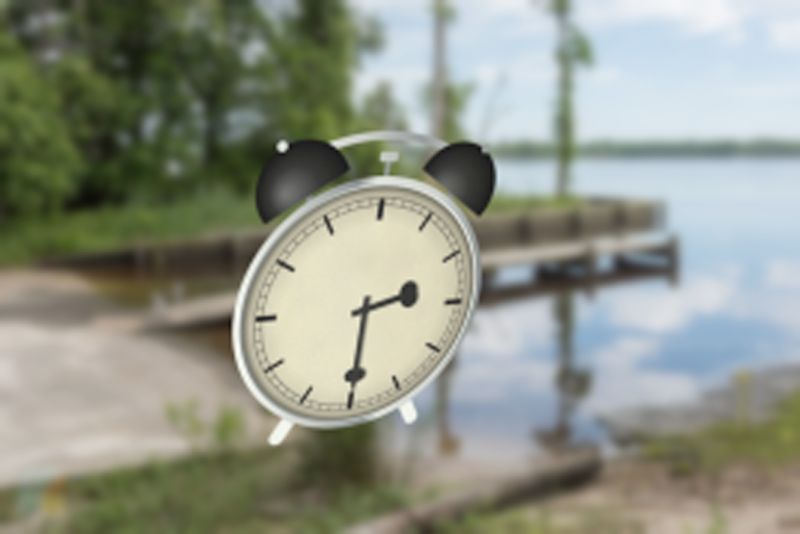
2,30
